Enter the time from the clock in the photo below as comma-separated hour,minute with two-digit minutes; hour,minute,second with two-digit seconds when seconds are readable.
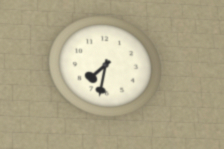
7,32
